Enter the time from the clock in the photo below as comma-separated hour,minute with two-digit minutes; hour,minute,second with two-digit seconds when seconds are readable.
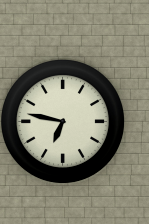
6,47
